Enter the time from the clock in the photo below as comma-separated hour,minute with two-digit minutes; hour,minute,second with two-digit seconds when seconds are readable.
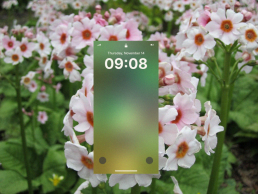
9,08
